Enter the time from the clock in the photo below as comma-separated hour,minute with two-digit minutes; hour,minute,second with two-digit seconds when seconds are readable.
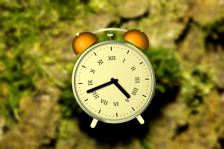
4,42
